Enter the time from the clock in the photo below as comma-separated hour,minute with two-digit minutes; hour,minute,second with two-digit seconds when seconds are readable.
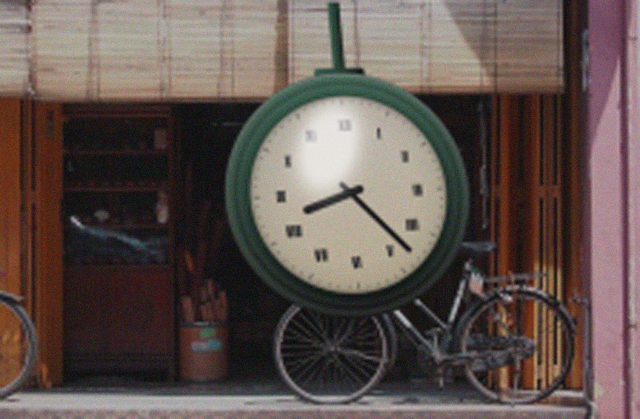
8,23
